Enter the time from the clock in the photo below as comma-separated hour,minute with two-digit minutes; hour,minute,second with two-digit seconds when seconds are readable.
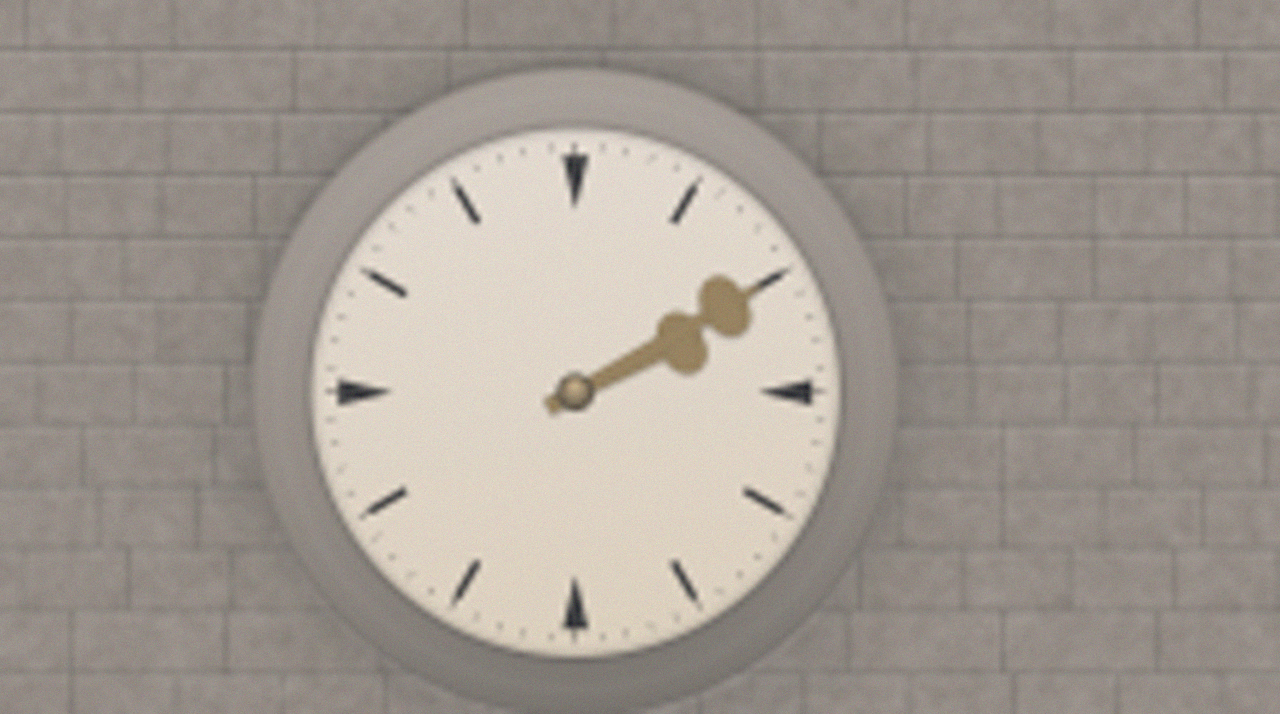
2,10
